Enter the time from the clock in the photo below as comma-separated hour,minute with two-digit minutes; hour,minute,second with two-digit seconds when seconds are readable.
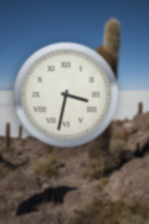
3,32
